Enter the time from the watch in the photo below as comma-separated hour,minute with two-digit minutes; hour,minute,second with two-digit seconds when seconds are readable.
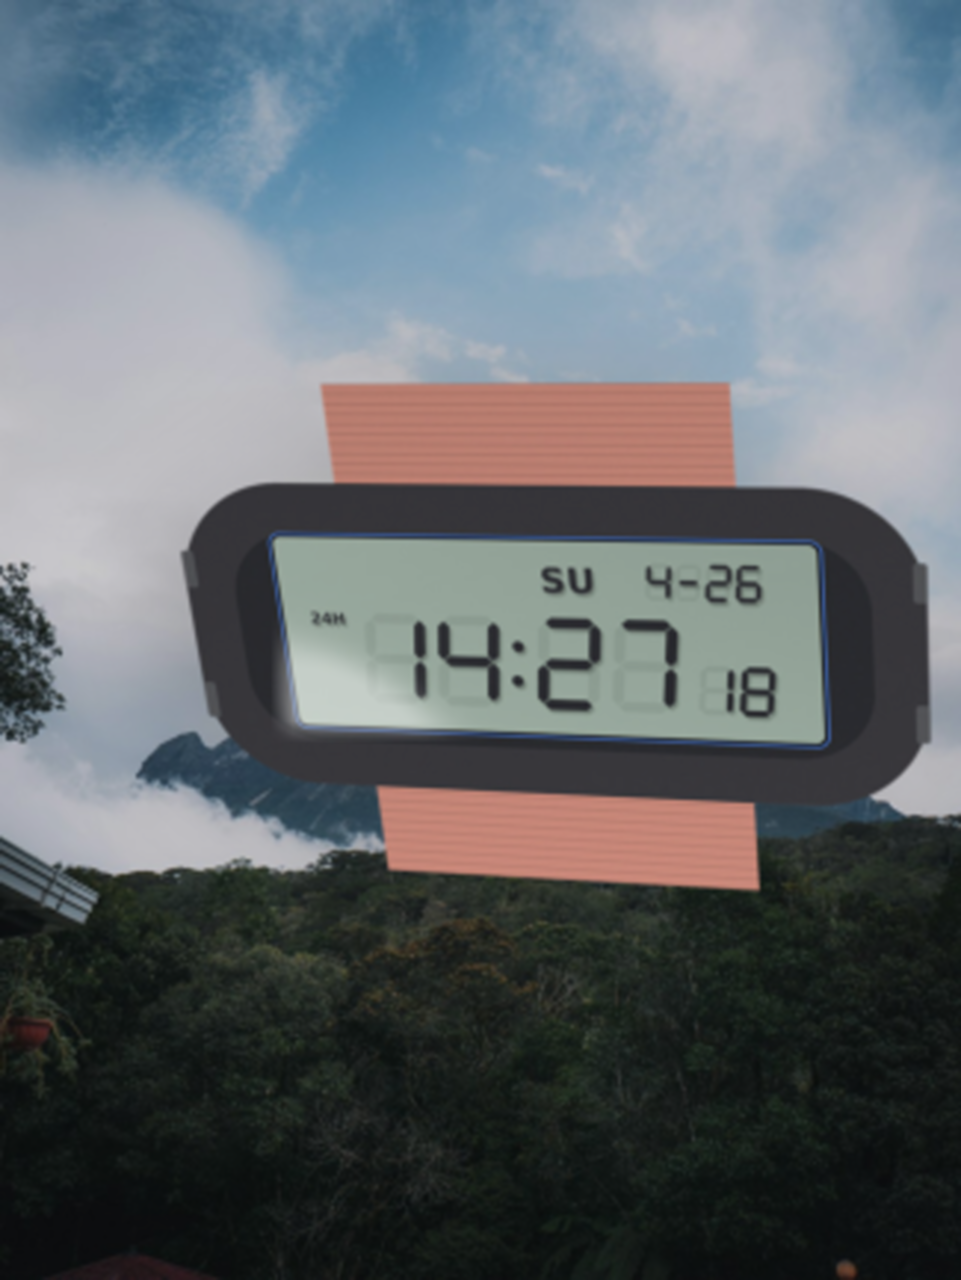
14,27,18
